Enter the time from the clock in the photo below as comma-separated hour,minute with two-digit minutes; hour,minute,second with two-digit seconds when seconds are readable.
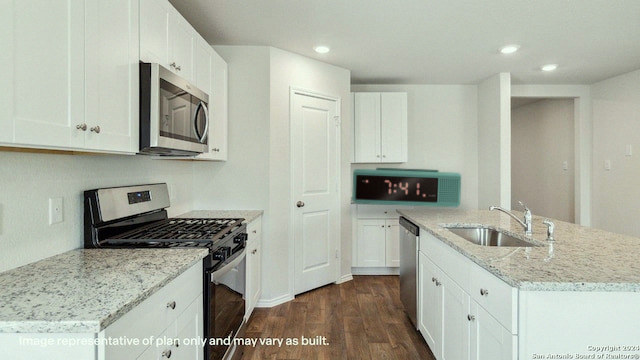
7,41
